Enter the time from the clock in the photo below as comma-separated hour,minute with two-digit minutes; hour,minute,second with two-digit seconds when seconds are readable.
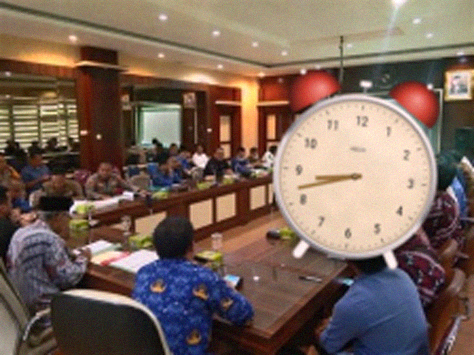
8,42
